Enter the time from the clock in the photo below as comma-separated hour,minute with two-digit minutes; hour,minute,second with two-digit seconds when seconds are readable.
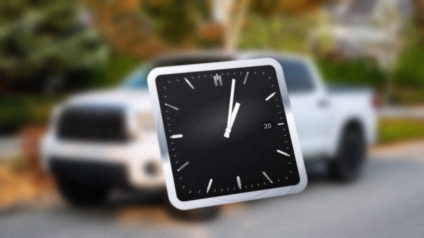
1,03
